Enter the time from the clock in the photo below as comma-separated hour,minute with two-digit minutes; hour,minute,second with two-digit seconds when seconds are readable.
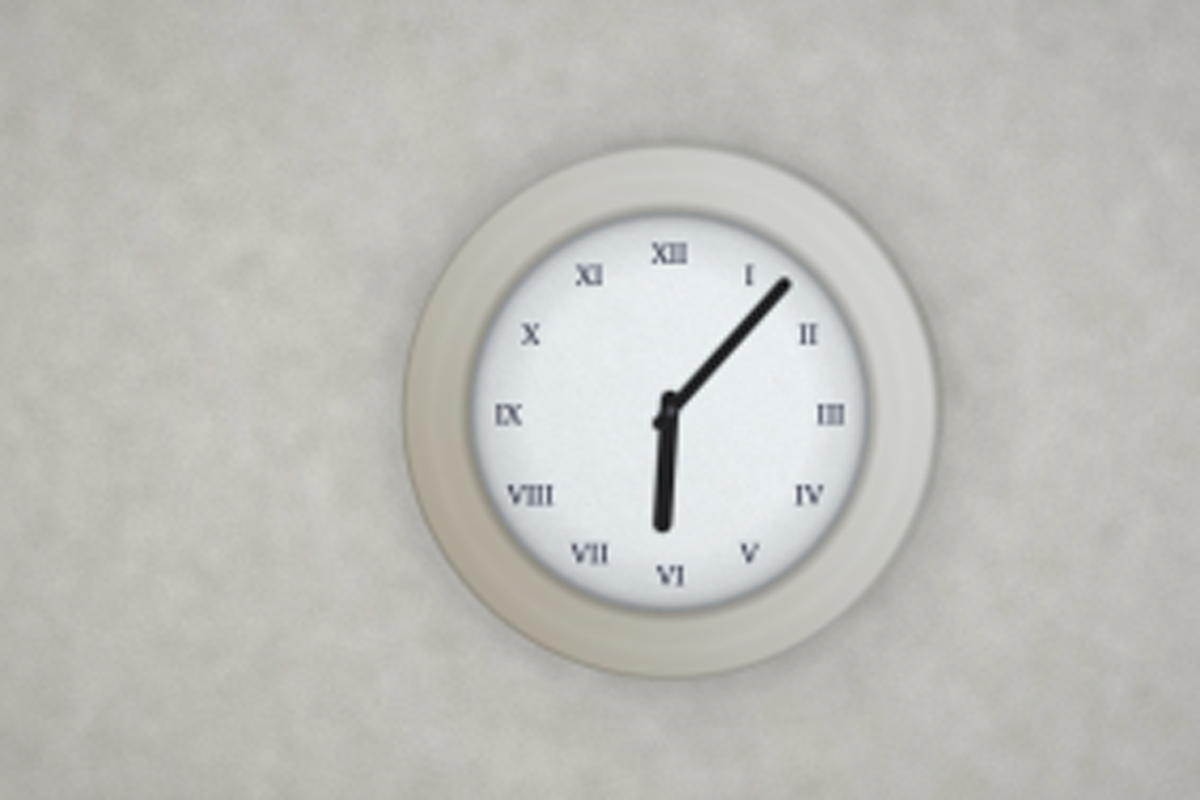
6,07
